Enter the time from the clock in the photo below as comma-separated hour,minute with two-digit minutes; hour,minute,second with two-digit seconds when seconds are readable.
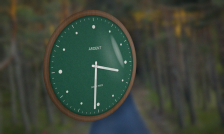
3,31
